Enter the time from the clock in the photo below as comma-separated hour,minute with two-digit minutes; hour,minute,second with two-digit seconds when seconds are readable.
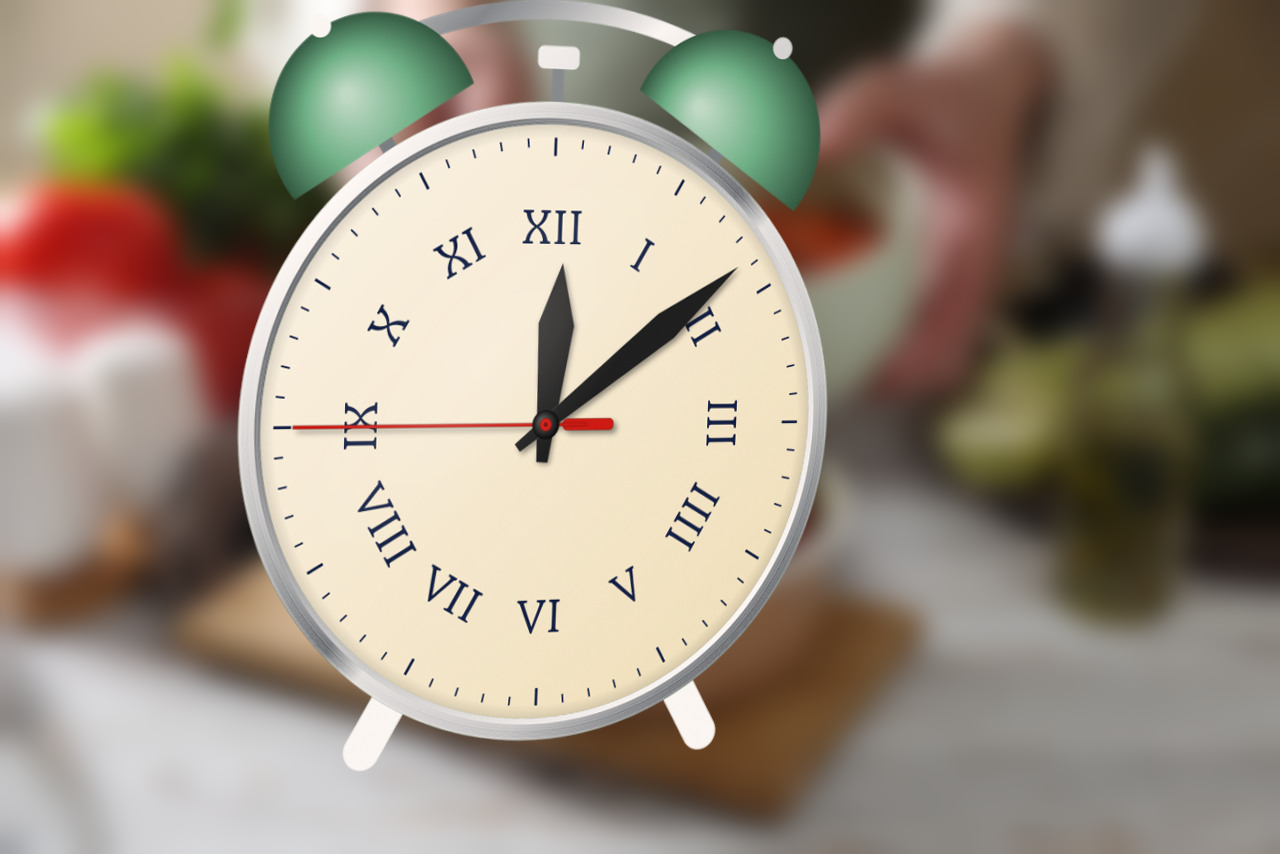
12,08,45
